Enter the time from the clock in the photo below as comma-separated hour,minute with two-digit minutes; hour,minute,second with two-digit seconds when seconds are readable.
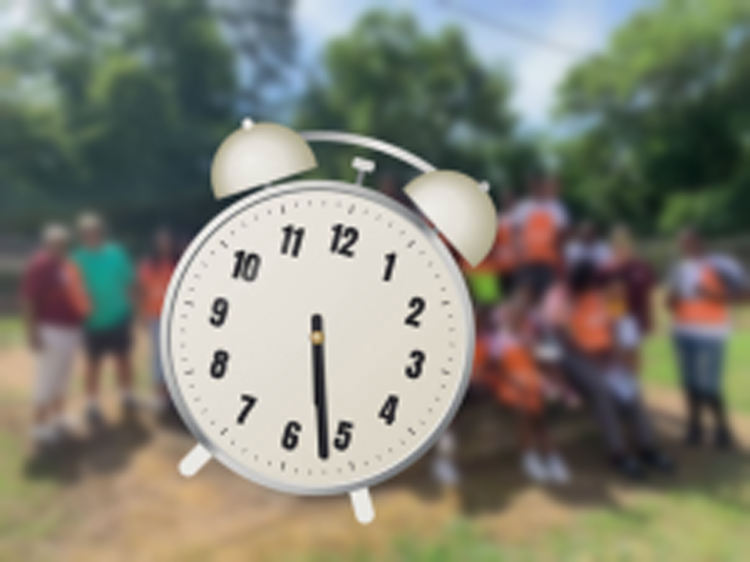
5,27
